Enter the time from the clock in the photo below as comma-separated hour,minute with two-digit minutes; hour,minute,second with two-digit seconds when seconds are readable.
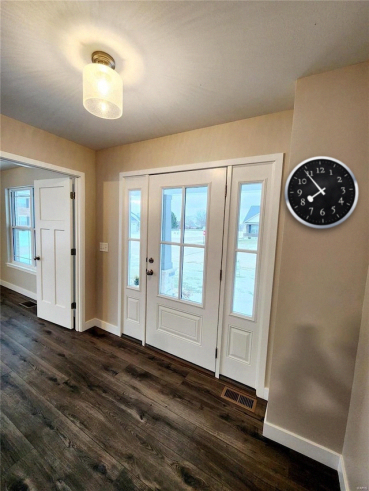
7,54
